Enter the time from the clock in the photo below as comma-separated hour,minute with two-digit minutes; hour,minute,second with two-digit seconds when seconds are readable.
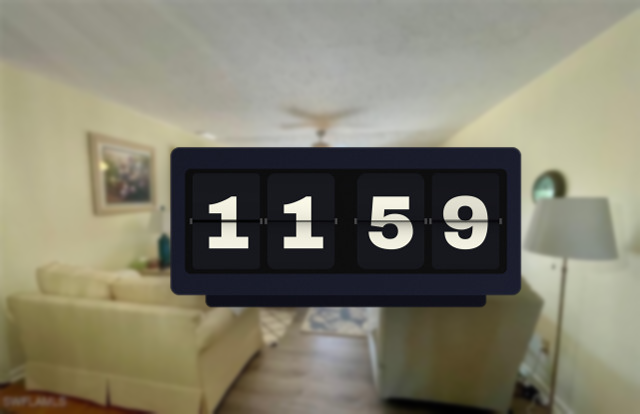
11,59
